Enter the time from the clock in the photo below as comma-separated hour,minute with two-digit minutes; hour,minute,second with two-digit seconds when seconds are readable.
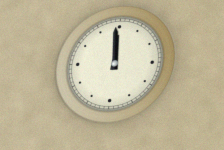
11,59
